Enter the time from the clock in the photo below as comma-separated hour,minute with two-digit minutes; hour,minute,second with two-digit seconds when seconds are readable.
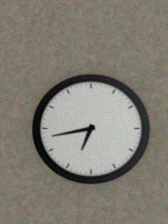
6,43
